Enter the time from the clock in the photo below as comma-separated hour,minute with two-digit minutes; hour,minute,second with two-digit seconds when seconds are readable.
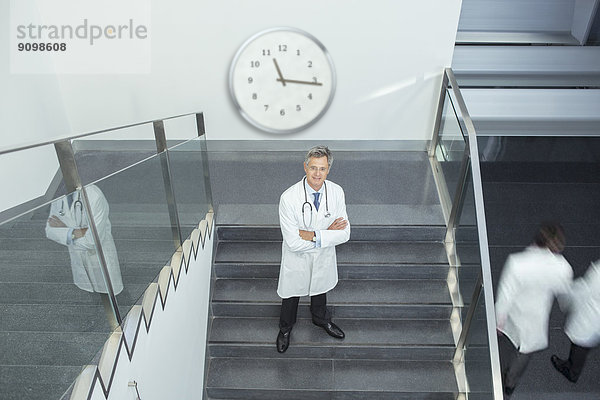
11,16
